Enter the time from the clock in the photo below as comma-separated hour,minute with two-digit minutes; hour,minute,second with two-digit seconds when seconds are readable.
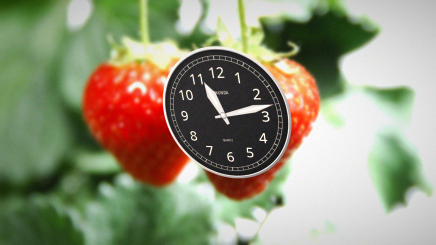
11,13
